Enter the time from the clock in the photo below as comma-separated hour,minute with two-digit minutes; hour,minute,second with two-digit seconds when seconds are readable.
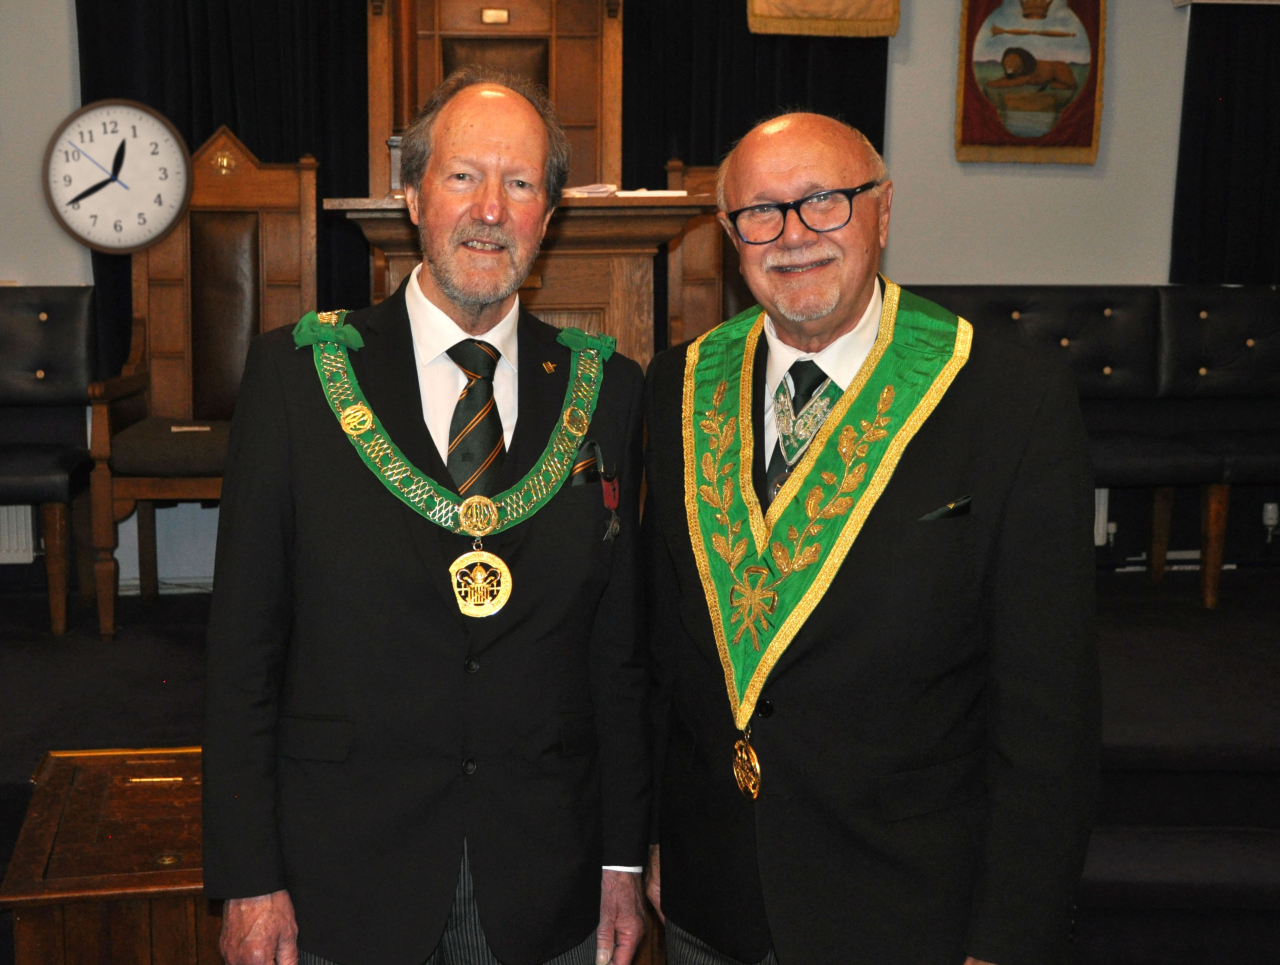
12,40,52
